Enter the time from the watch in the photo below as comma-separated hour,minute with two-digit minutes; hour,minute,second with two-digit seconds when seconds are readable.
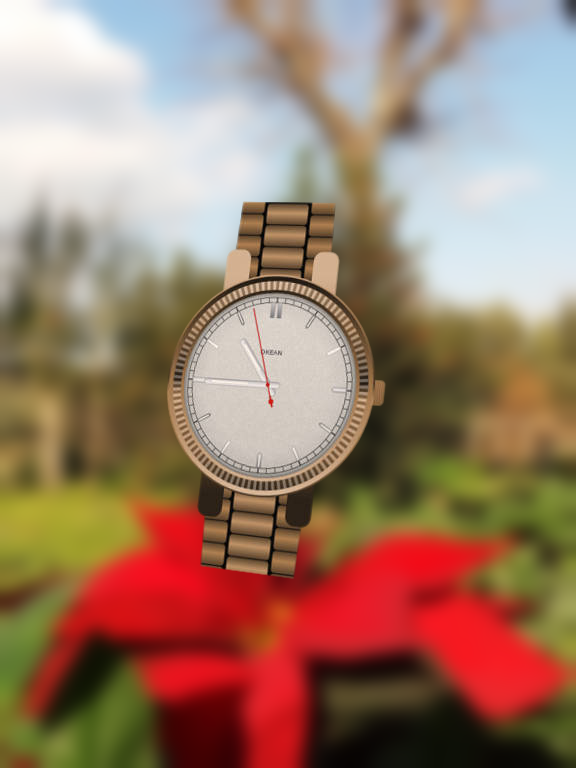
10,44,57
